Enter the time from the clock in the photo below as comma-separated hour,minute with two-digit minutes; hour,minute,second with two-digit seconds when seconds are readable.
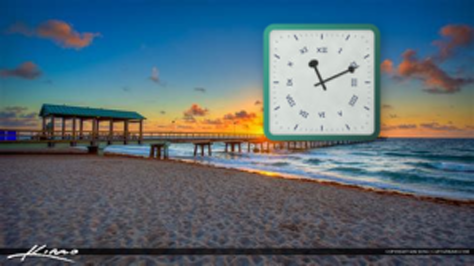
11,11
